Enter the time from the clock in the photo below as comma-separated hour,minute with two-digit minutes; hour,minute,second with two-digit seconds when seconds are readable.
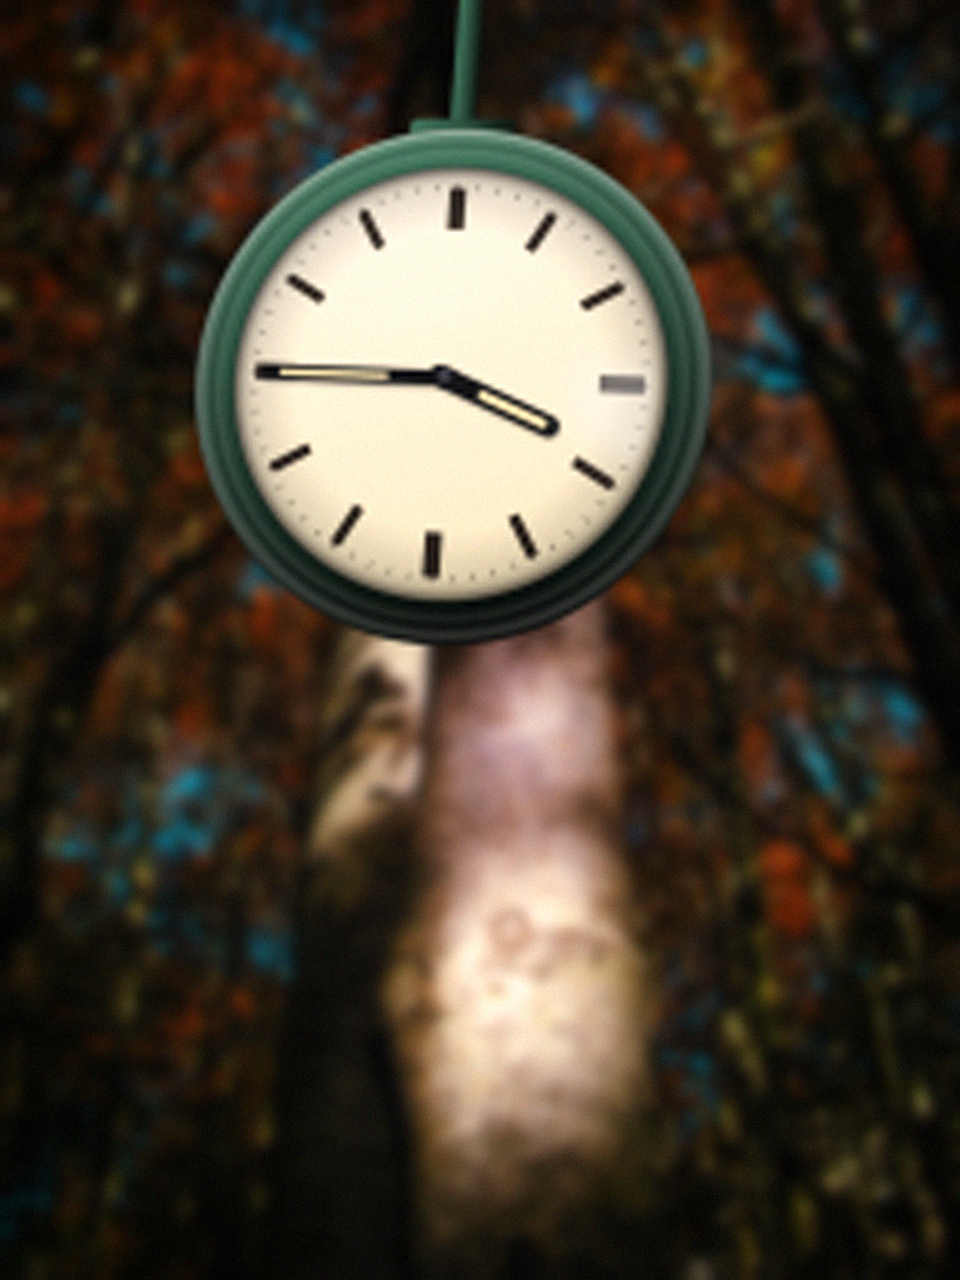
3,45
